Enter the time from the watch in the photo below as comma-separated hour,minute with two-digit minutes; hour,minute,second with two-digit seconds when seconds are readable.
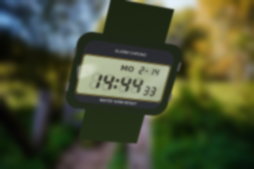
14,44
